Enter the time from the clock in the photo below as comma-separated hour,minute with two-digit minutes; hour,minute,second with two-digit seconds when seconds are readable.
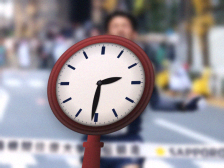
2,31
